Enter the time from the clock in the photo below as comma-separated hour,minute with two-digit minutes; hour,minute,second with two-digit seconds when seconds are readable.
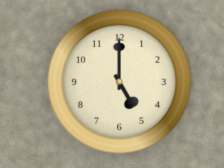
5,00
